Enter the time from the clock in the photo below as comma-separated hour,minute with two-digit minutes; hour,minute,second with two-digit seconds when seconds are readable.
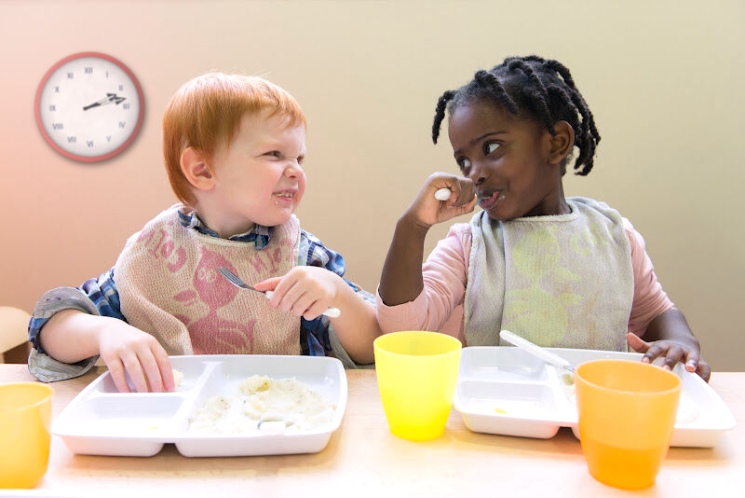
2,13
